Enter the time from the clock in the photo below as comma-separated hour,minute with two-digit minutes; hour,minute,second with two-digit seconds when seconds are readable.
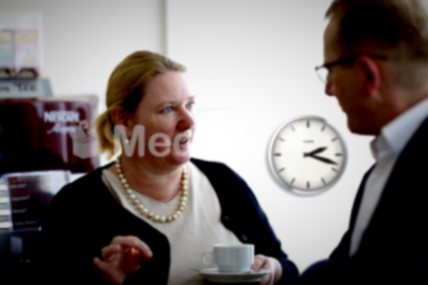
2,18
